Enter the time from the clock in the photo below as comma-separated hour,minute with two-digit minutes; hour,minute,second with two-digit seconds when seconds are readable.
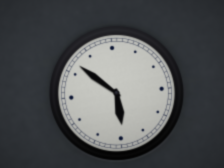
5,52
